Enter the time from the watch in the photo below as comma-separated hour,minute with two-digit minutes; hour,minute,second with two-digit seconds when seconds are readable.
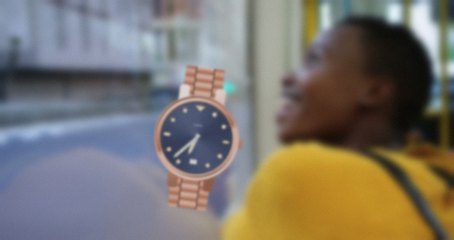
6,37
